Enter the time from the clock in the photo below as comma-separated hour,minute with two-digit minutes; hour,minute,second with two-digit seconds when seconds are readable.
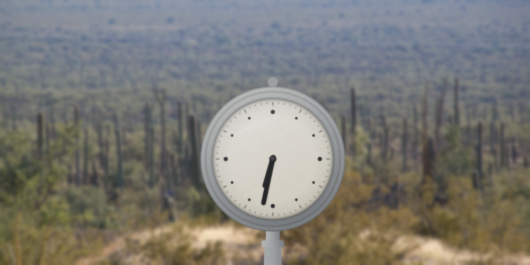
6,32
